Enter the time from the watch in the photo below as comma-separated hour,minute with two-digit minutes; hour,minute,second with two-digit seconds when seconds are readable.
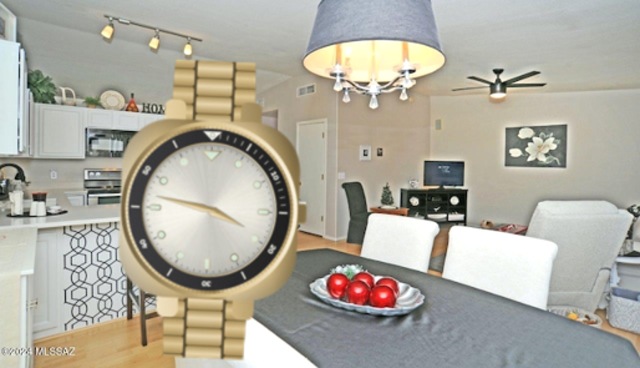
3,47
